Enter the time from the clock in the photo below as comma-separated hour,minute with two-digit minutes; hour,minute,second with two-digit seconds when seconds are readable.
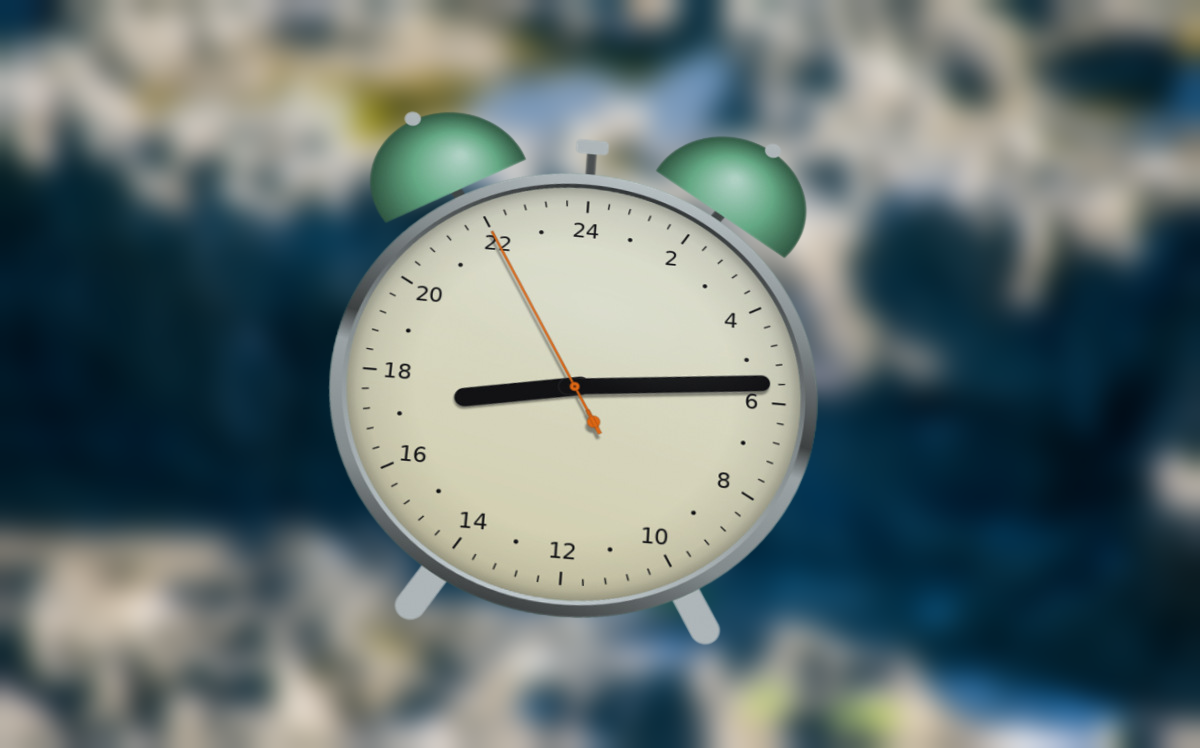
17,13,55
